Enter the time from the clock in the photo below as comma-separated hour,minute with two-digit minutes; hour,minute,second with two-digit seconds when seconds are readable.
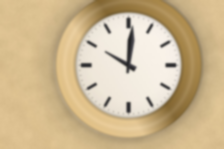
10,01
